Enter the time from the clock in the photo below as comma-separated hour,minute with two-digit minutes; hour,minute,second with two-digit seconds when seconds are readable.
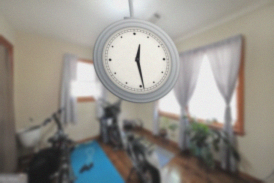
12,29
